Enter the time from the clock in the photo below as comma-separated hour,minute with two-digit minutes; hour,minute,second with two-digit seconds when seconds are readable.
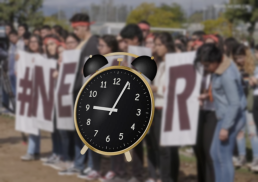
9,04
